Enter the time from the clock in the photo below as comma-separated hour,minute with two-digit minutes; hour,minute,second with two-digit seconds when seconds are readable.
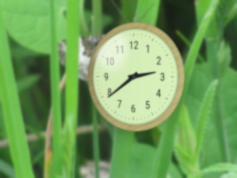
2,39
